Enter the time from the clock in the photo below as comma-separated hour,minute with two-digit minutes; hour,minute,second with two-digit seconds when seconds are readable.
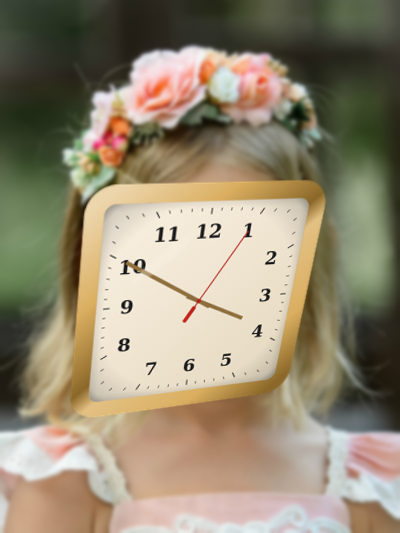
3,50,05
